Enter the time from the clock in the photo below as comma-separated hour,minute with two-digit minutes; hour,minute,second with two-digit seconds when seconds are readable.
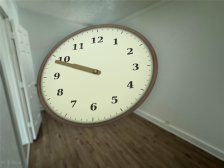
9,49
